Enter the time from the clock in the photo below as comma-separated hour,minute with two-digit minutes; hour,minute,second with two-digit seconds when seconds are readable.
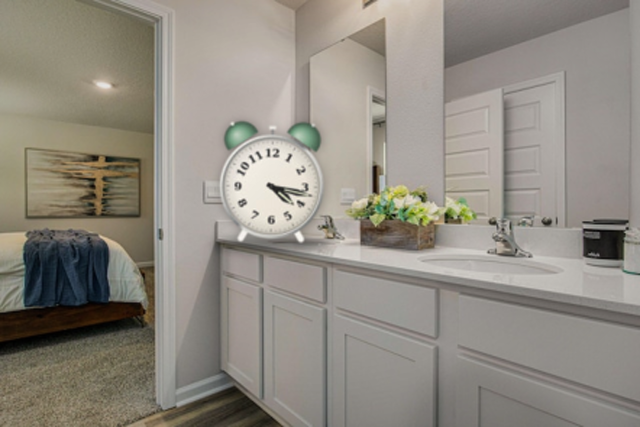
4,17
